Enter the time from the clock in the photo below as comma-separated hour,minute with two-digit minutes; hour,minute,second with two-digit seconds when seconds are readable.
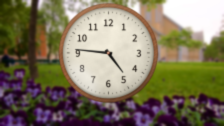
4,46
